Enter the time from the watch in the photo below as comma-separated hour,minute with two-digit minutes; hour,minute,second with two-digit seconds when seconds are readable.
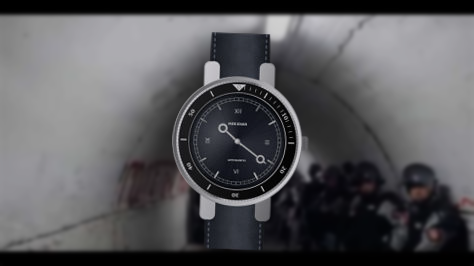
10,21
